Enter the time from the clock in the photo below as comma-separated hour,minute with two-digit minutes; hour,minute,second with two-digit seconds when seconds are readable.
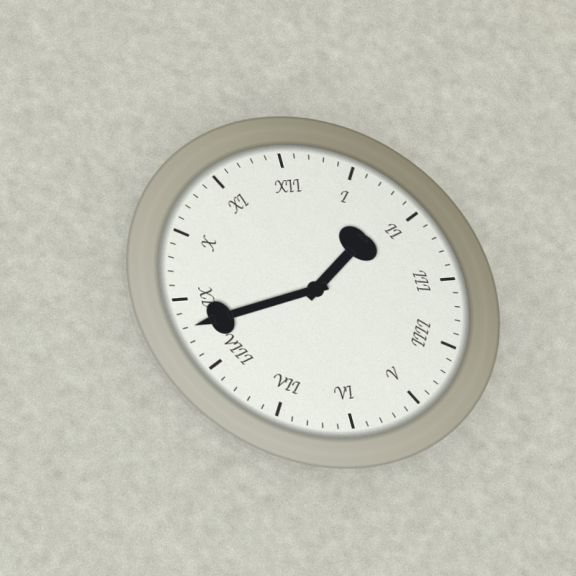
1,43
